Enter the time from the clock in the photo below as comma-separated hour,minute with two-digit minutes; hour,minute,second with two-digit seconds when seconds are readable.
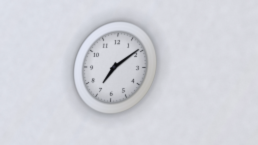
7,09
